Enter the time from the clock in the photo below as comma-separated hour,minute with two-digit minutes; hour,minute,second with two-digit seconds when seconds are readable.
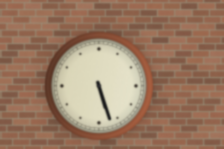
5,27
